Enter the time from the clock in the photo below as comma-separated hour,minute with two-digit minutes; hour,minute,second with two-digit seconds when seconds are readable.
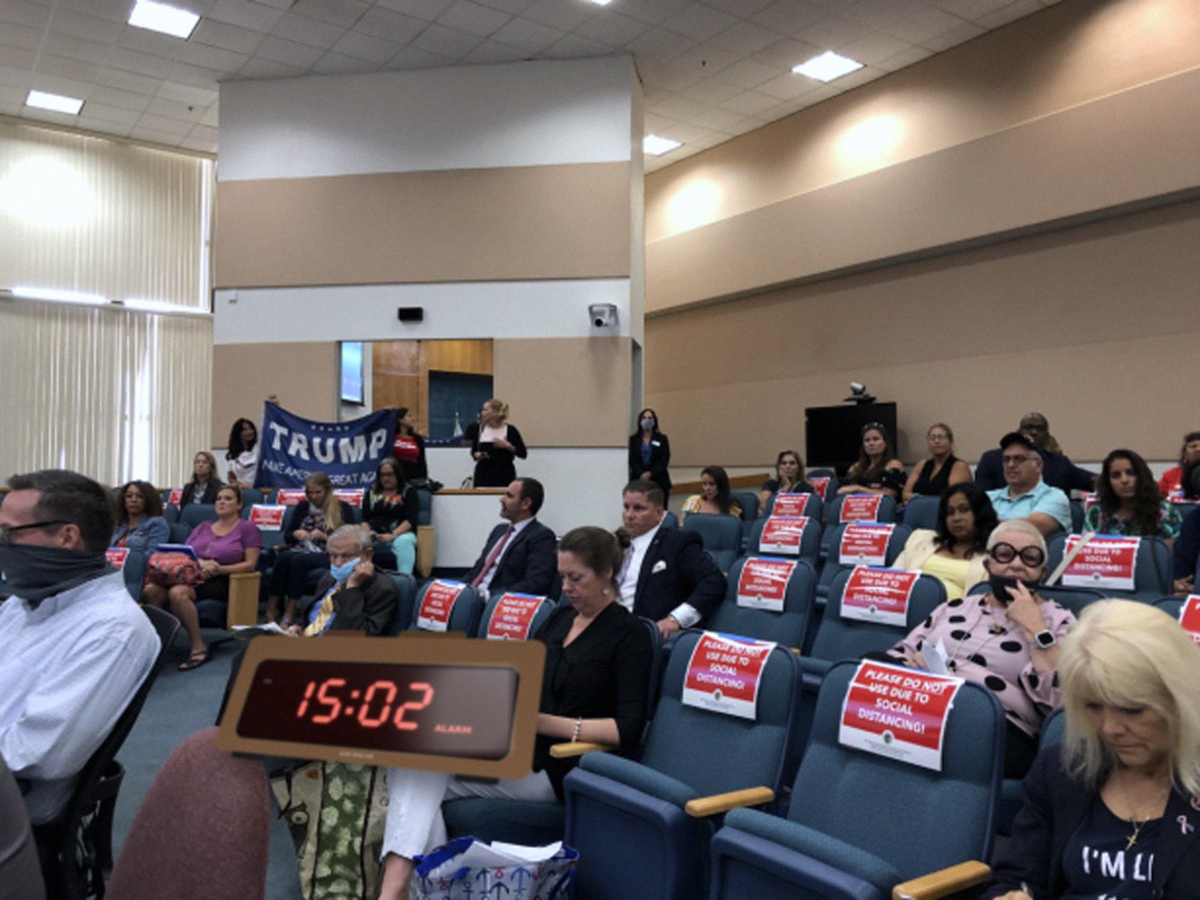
15,02
